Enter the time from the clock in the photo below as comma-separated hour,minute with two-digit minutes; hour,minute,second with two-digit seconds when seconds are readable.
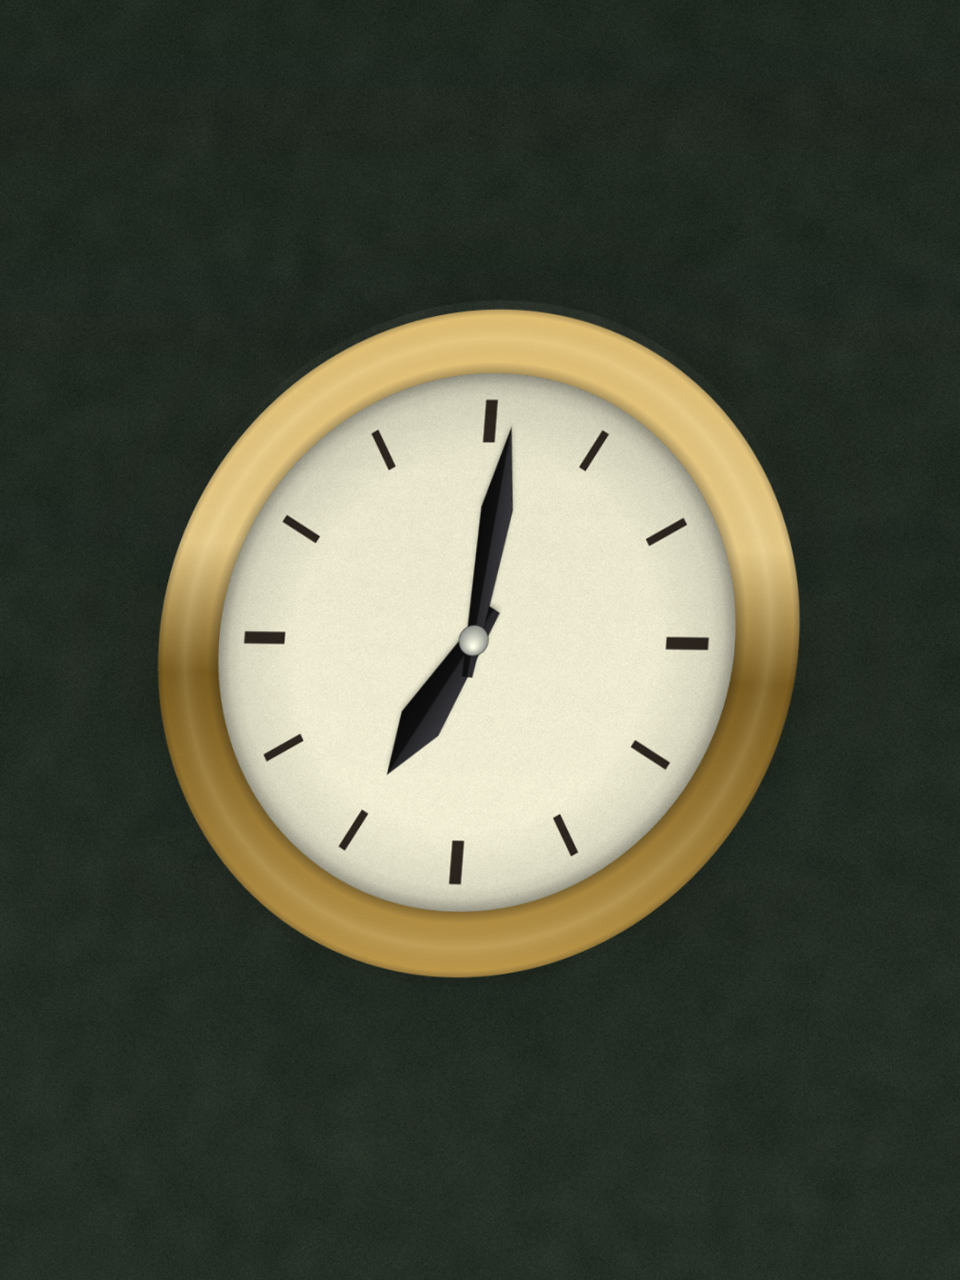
7,01
